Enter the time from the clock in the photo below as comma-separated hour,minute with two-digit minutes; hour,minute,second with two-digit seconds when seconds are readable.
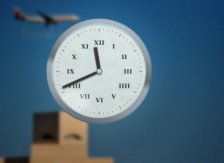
11,41
